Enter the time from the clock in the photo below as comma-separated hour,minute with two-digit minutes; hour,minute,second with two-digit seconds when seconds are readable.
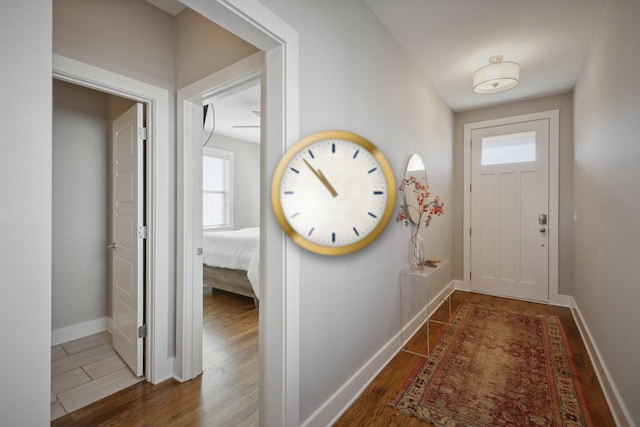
10,53
